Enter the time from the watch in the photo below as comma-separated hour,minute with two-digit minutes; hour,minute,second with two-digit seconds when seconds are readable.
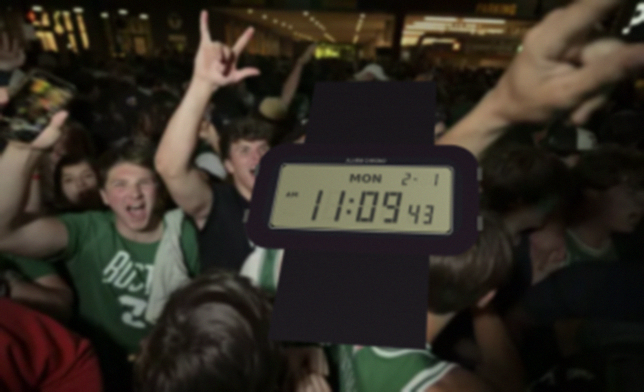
11,09,43
